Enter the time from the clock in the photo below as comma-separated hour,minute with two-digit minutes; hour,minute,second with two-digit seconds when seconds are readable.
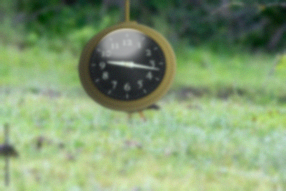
9,17
